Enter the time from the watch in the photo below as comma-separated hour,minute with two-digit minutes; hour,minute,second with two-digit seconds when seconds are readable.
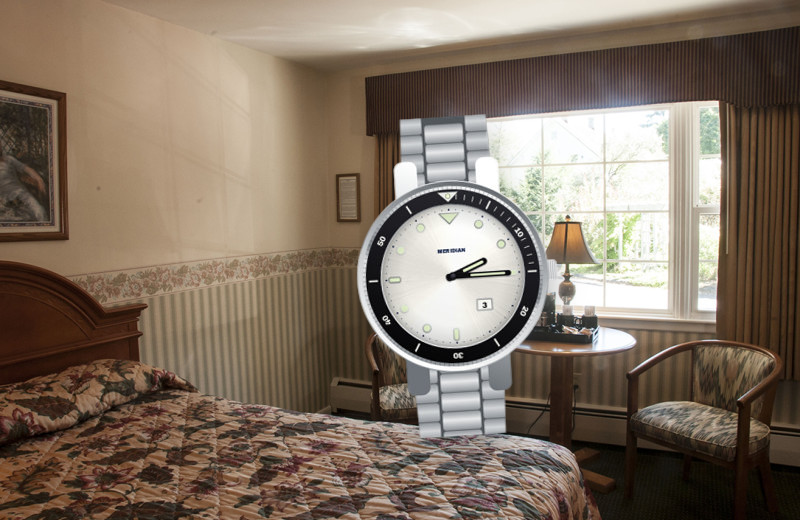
2,15
